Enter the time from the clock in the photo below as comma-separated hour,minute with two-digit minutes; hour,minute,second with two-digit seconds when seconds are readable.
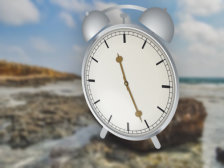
11,26
